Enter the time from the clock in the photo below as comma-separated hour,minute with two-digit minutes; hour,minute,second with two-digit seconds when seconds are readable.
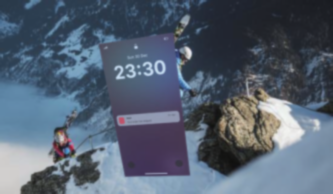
23,30
